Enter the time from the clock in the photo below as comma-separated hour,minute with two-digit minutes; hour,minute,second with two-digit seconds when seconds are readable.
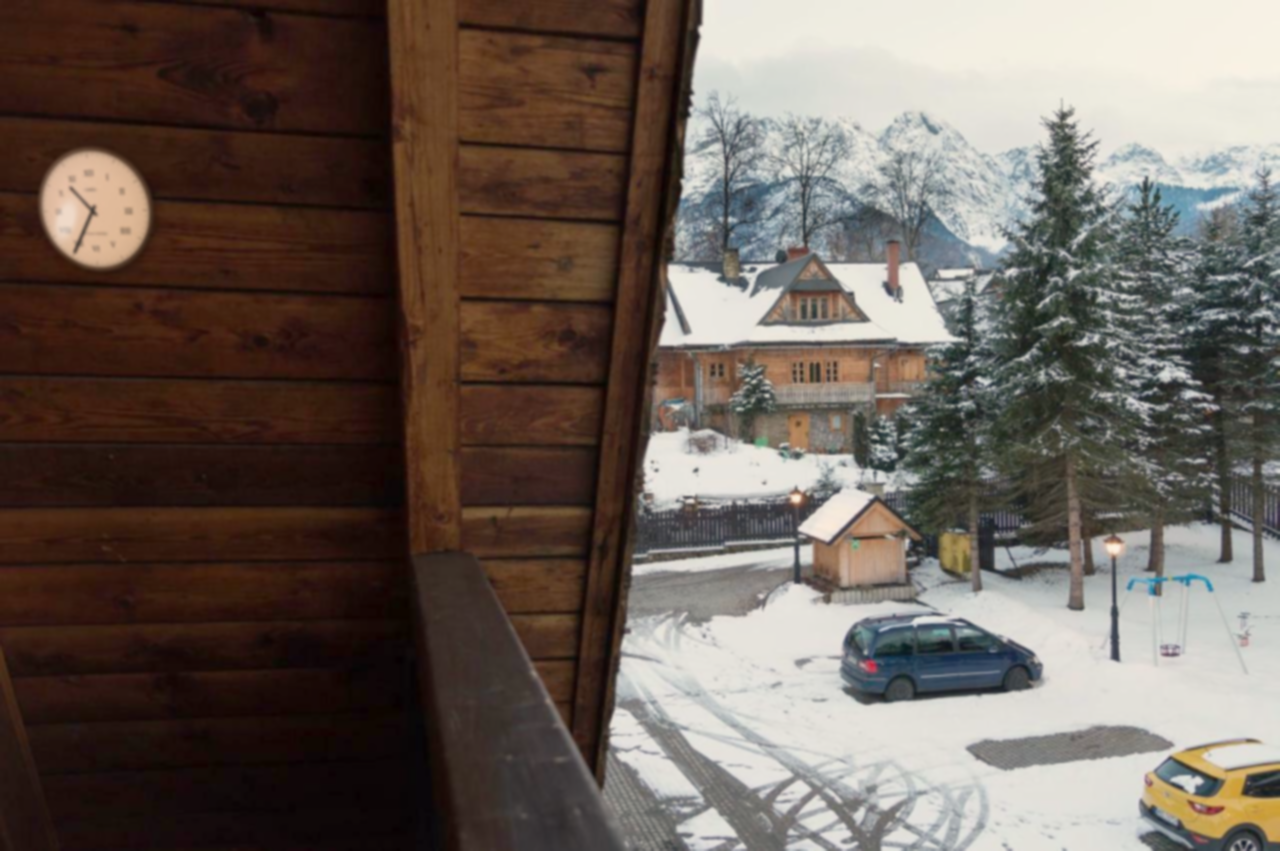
10,35
